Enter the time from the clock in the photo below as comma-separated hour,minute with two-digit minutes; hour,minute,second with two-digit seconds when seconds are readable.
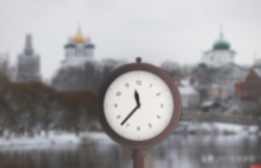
11,37
